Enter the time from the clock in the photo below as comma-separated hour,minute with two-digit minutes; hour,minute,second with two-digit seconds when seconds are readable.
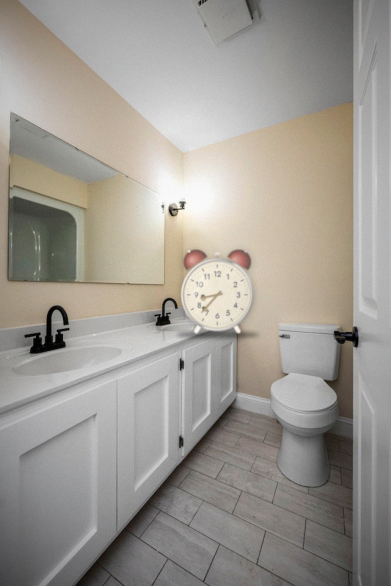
8,37
